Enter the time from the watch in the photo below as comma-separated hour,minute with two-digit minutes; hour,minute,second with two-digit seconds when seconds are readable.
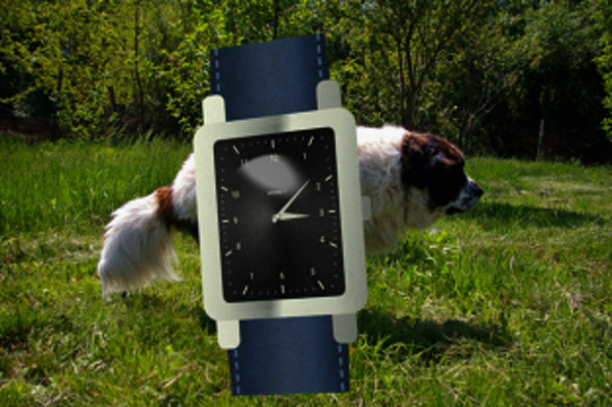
3,08
